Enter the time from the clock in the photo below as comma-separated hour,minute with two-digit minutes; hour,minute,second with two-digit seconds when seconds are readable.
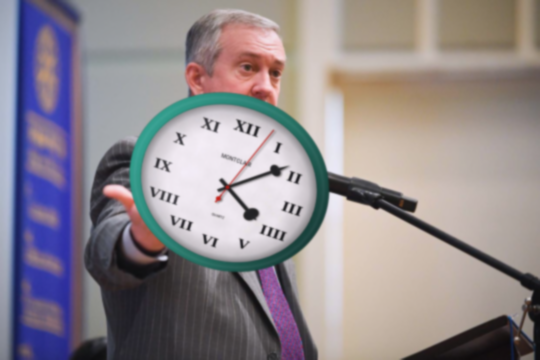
4,08,03
